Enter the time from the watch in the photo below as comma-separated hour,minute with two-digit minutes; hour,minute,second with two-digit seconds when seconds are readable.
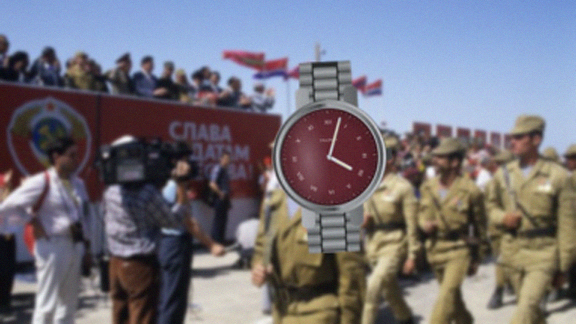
4,03
